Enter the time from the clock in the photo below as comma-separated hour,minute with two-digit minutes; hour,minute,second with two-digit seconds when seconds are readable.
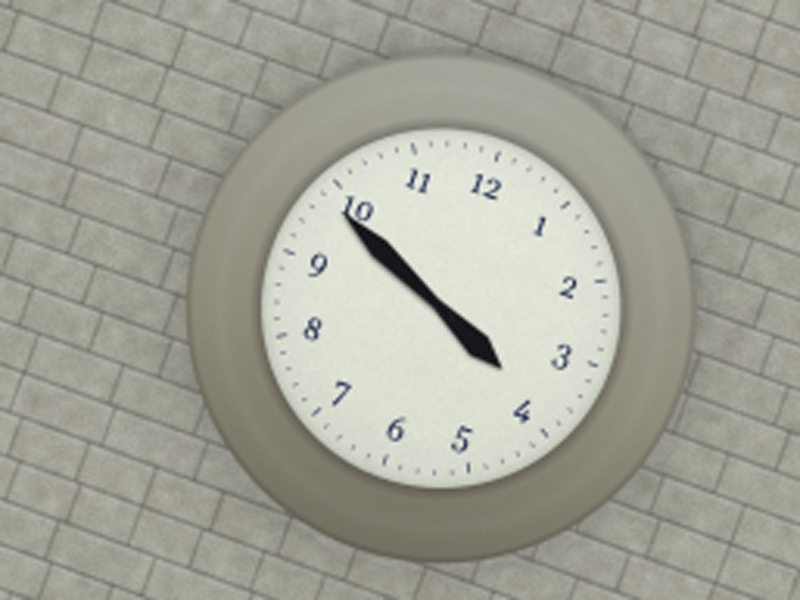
3,49
